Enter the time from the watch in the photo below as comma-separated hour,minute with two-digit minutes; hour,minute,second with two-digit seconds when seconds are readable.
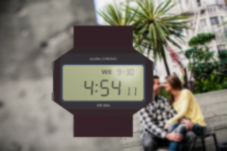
4,54,11
